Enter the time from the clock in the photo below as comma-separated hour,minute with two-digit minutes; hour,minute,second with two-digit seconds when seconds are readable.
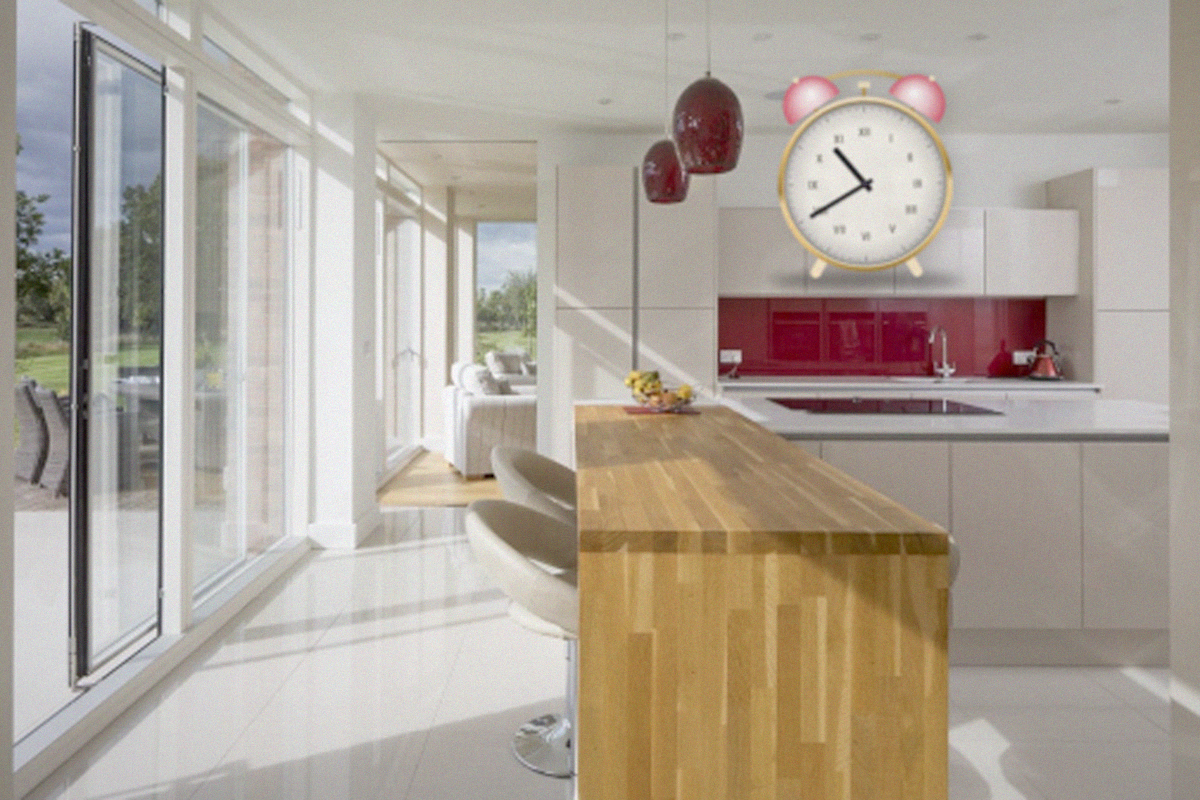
10,40
